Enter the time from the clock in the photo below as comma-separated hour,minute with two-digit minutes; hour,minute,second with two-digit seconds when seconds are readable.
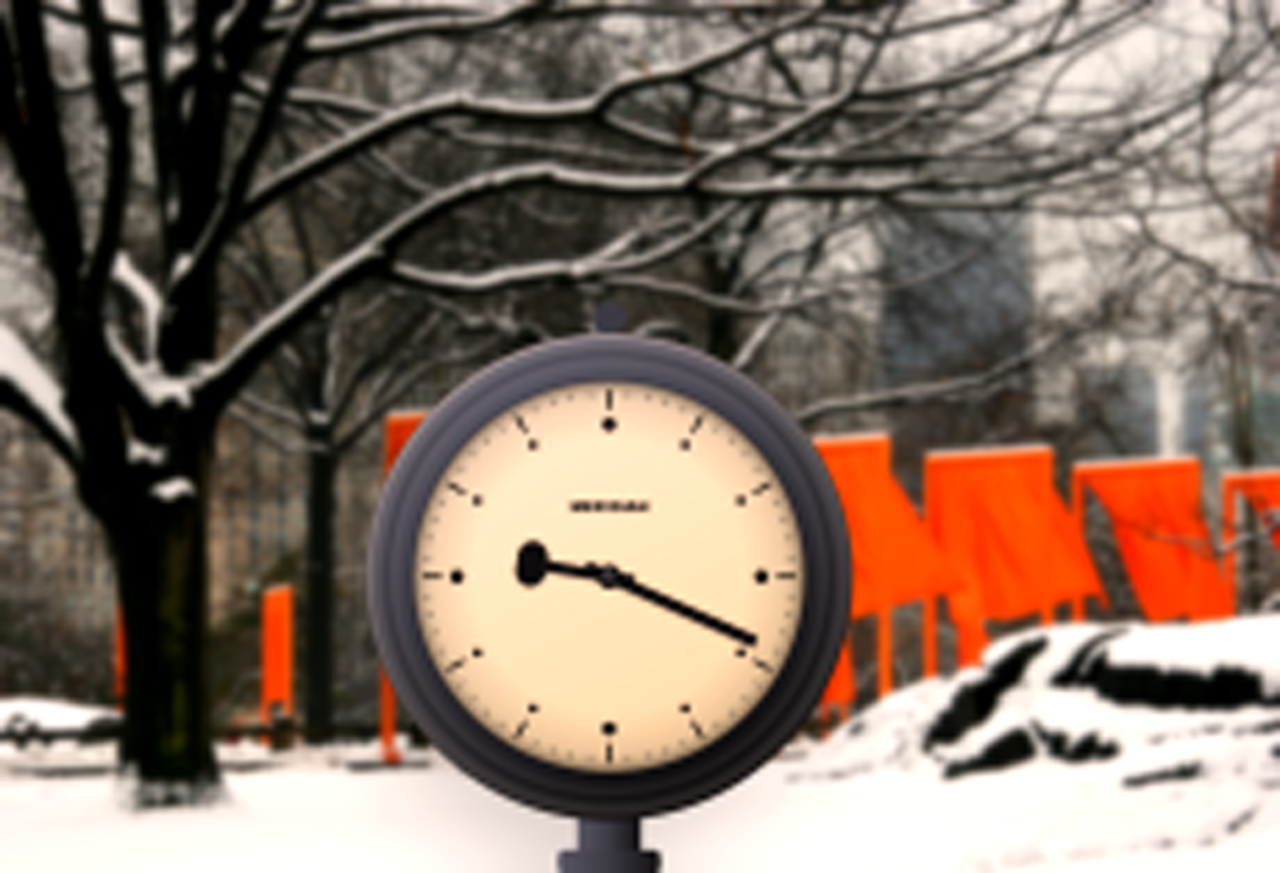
9,19
